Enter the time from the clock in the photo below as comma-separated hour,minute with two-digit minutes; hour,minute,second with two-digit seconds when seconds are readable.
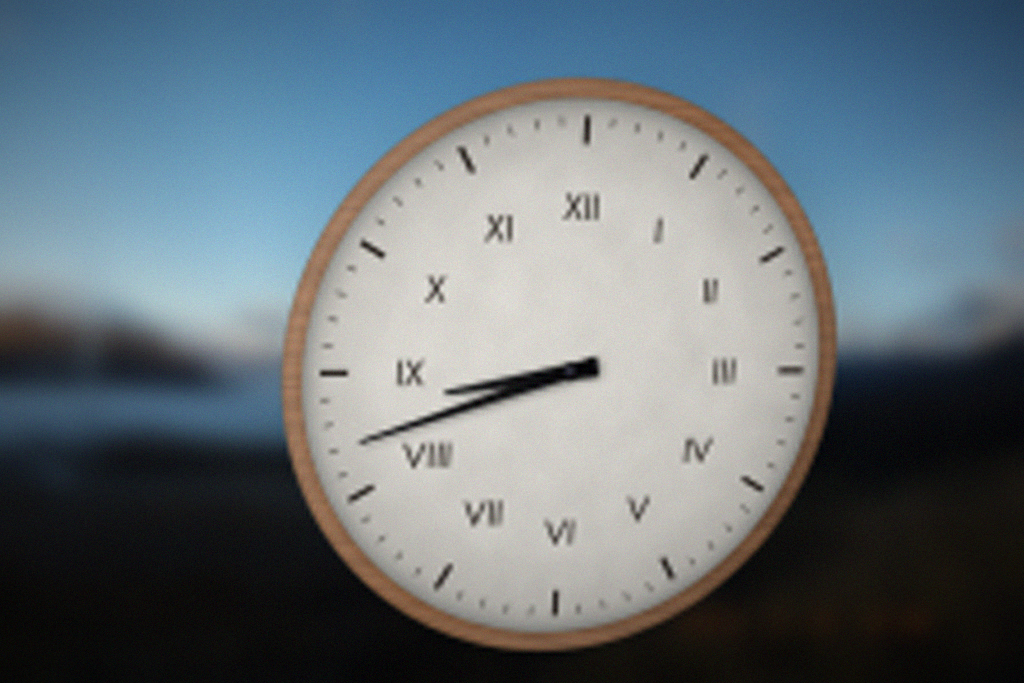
8,42
